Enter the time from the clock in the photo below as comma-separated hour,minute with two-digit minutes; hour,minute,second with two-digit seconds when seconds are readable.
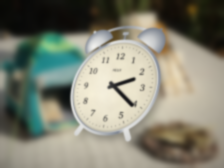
2,21
